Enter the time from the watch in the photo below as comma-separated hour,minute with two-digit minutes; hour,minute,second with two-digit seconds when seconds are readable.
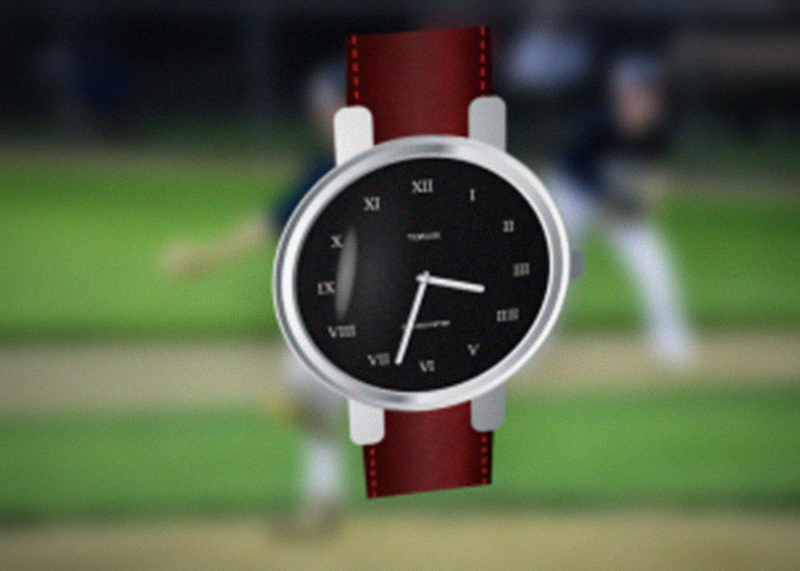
3,33
